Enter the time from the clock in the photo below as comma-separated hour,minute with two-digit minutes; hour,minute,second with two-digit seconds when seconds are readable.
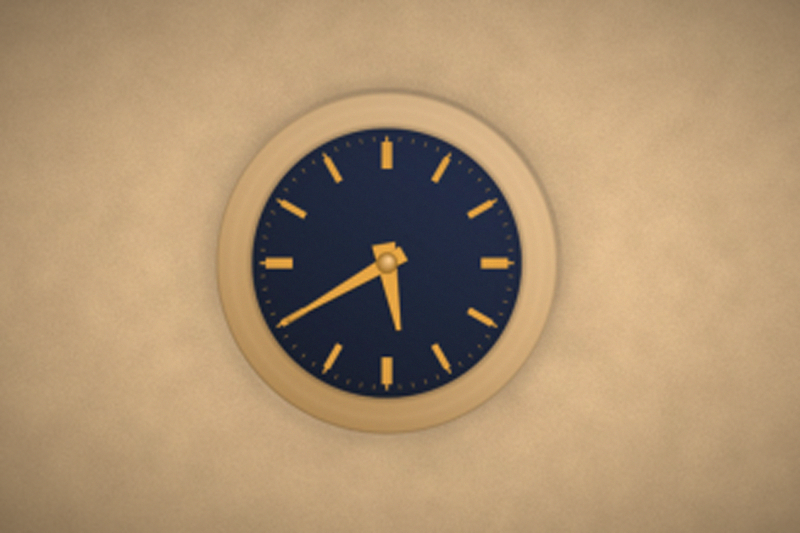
5,40
